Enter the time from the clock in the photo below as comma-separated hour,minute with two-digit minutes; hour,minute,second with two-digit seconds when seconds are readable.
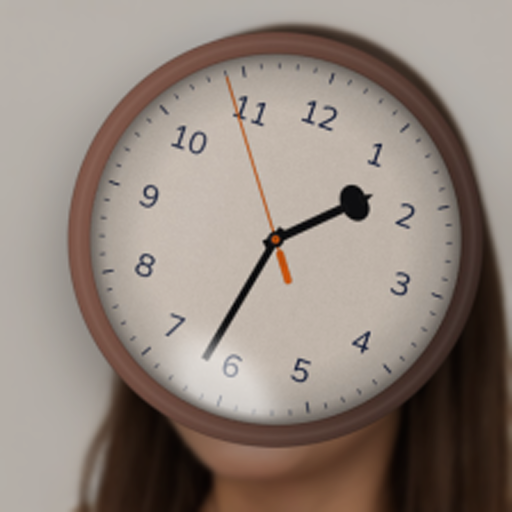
1,31,54
